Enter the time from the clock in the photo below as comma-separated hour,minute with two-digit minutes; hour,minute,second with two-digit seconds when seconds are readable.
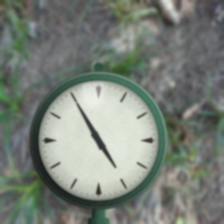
4,55
